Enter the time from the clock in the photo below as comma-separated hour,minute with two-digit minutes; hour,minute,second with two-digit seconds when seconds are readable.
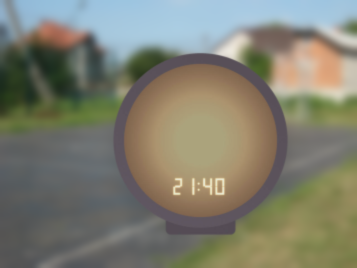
21,40
